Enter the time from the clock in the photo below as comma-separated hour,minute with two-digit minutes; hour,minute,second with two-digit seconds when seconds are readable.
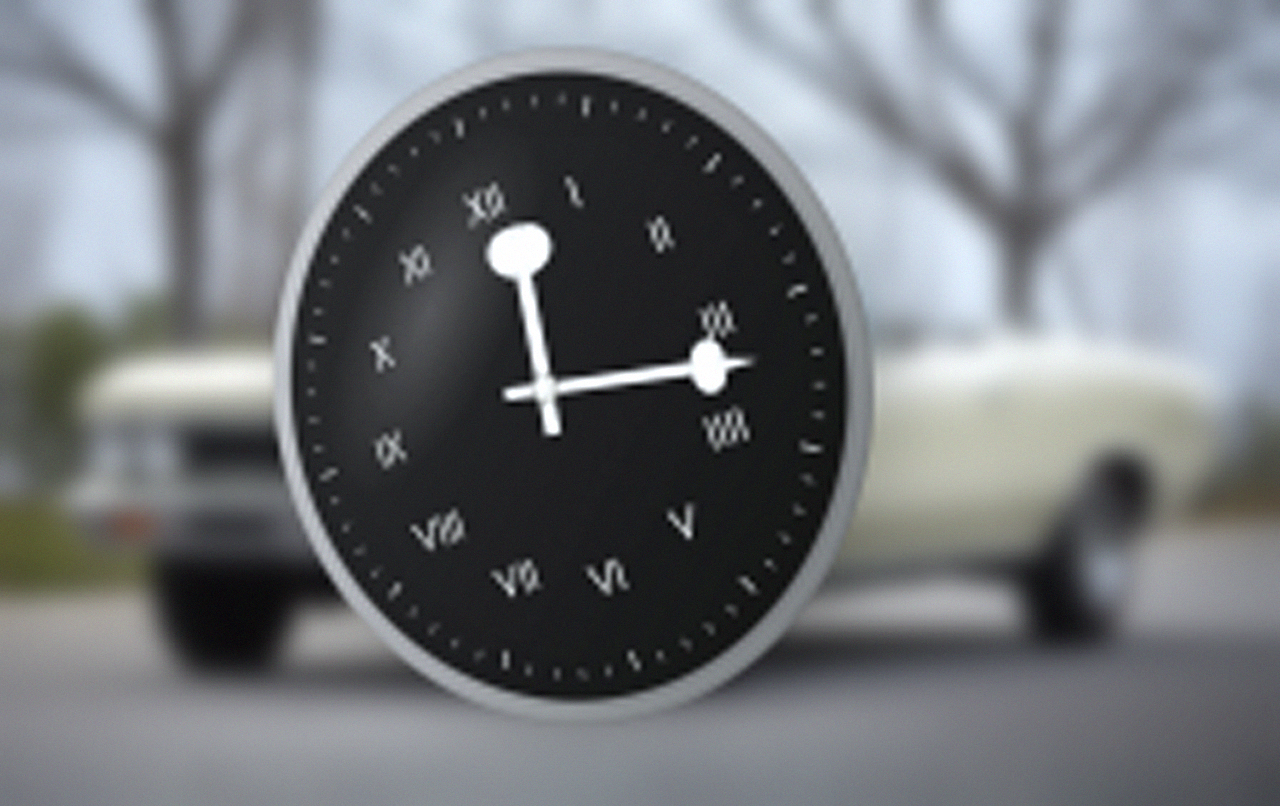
12,17
